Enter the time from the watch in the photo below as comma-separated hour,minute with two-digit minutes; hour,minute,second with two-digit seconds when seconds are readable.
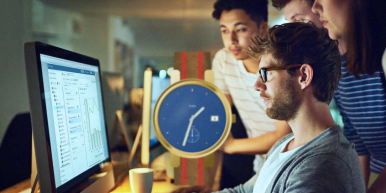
1,33
